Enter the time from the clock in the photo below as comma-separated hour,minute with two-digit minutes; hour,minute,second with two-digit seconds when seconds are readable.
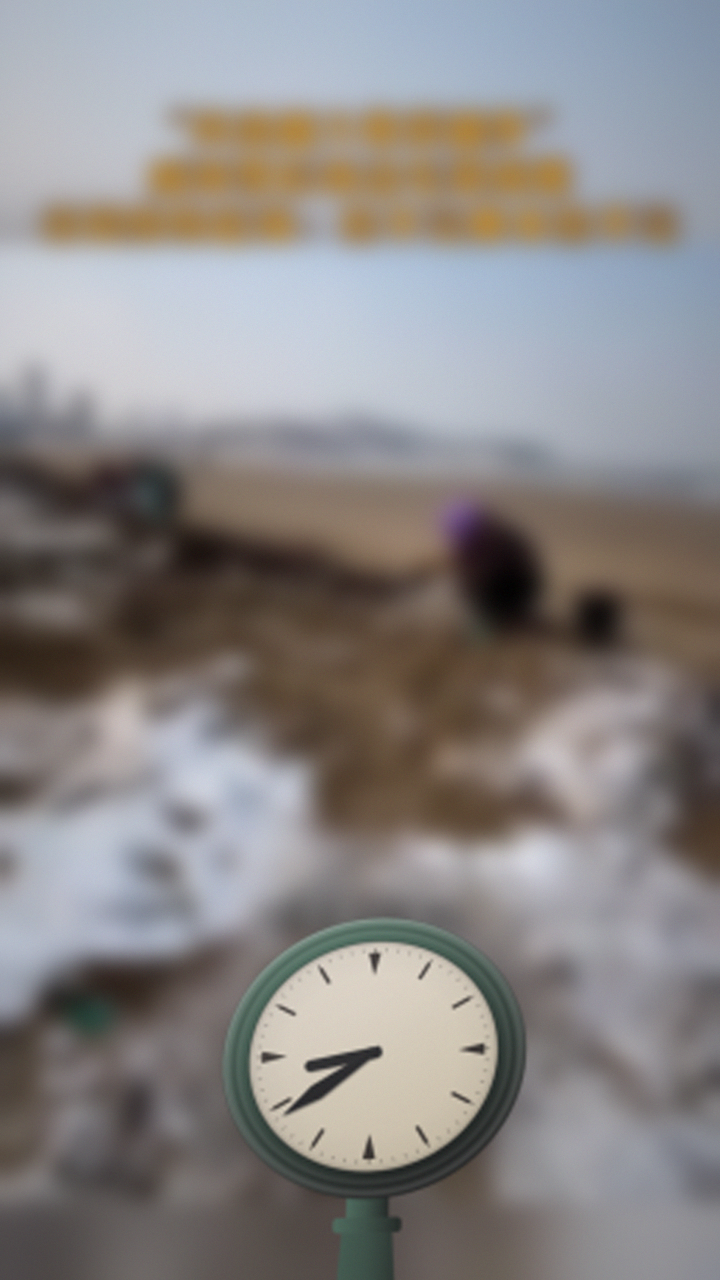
8,39
